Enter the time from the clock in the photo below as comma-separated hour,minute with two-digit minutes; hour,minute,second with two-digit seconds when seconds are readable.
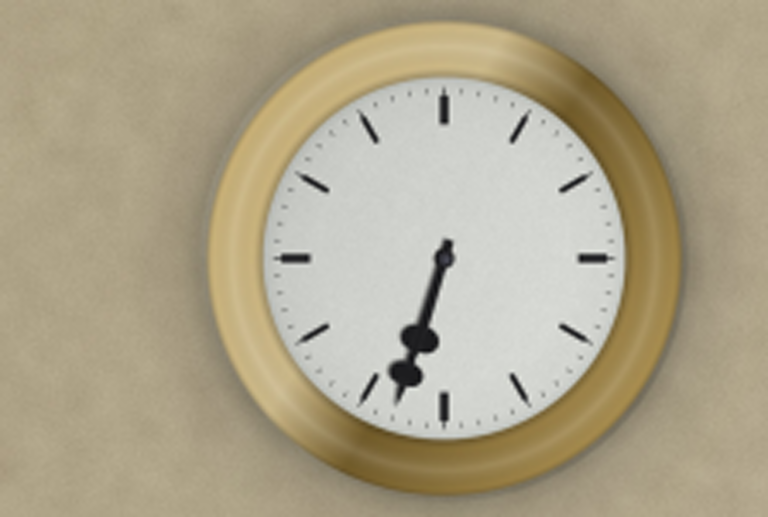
6,33
